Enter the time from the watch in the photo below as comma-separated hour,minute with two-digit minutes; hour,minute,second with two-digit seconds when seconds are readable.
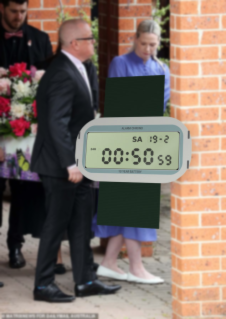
0,50,59
